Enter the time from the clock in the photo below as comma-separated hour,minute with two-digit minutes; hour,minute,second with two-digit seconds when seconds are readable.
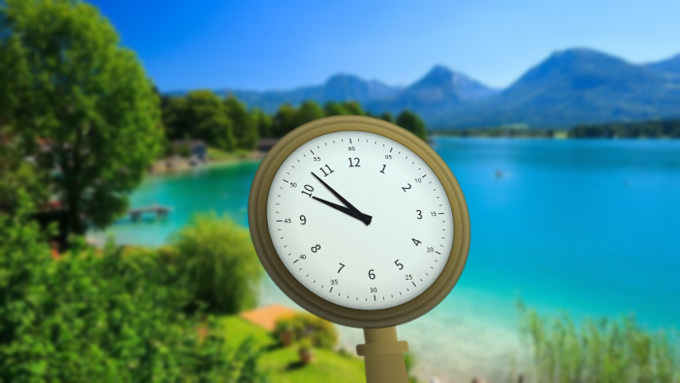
9,53
